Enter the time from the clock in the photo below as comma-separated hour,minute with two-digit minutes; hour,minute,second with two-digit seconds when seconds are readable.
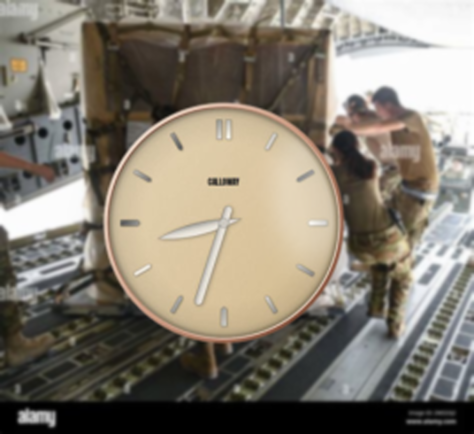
8,33
